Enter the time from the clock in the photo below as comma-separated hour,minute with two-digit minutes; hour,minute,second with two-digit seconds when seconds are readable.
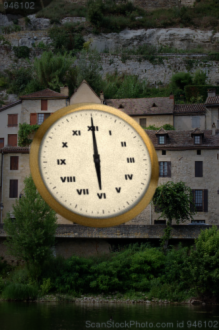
6,00
